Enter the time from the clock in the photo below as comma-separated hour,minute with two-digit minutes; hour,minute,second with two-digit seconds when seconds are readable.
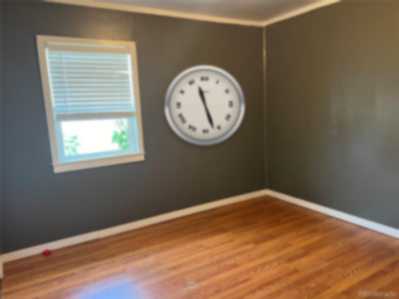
11,27
